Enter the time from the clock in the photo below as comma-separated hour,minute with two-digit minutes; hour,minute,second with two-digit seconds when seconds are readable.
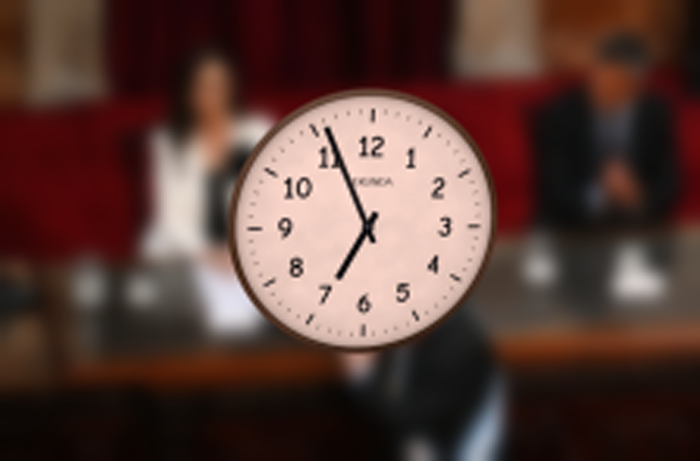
6,56
